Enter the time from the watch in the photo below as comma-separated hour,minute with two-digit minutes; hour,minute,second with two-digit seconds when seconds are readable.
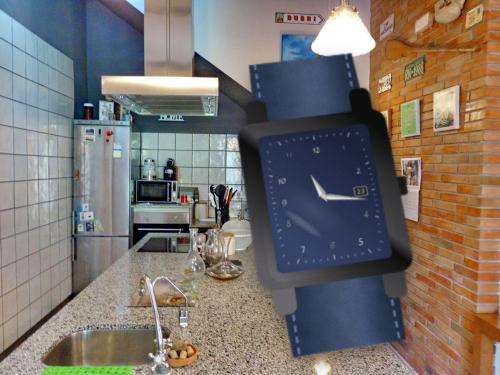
11,17
